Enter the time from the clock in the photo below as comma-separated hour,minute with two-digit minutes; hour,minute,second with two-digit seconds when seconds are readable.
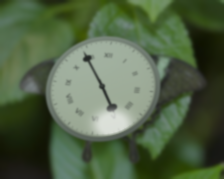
4,54
